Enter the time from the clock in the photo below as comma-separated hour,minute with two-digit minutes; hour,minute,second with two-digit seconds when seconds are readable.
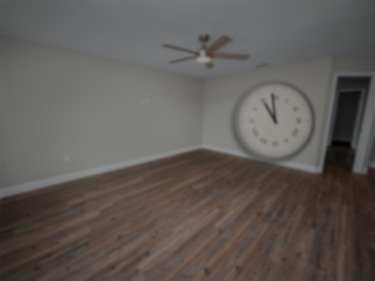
10,59
